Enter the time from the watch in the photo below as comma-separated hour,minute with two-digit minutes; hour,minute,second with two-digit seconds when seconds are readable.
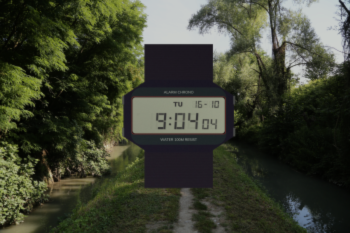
9,04,04
